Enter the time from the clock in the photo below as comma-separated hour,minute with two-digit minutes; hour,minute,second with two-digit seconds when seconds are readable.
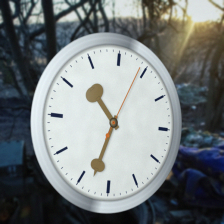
10,33,04
